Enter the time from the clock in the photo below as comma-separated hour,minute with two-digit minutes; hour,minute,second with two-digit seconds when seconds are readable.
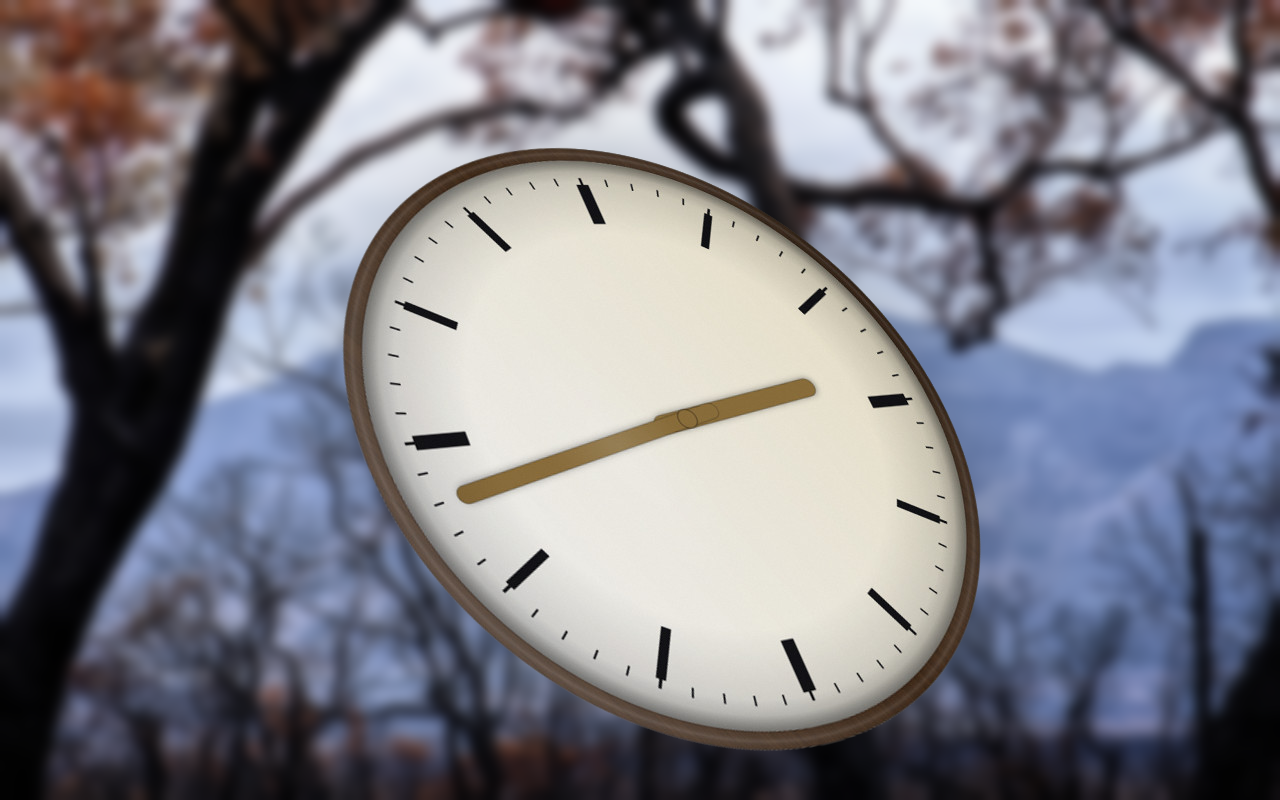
2,43
